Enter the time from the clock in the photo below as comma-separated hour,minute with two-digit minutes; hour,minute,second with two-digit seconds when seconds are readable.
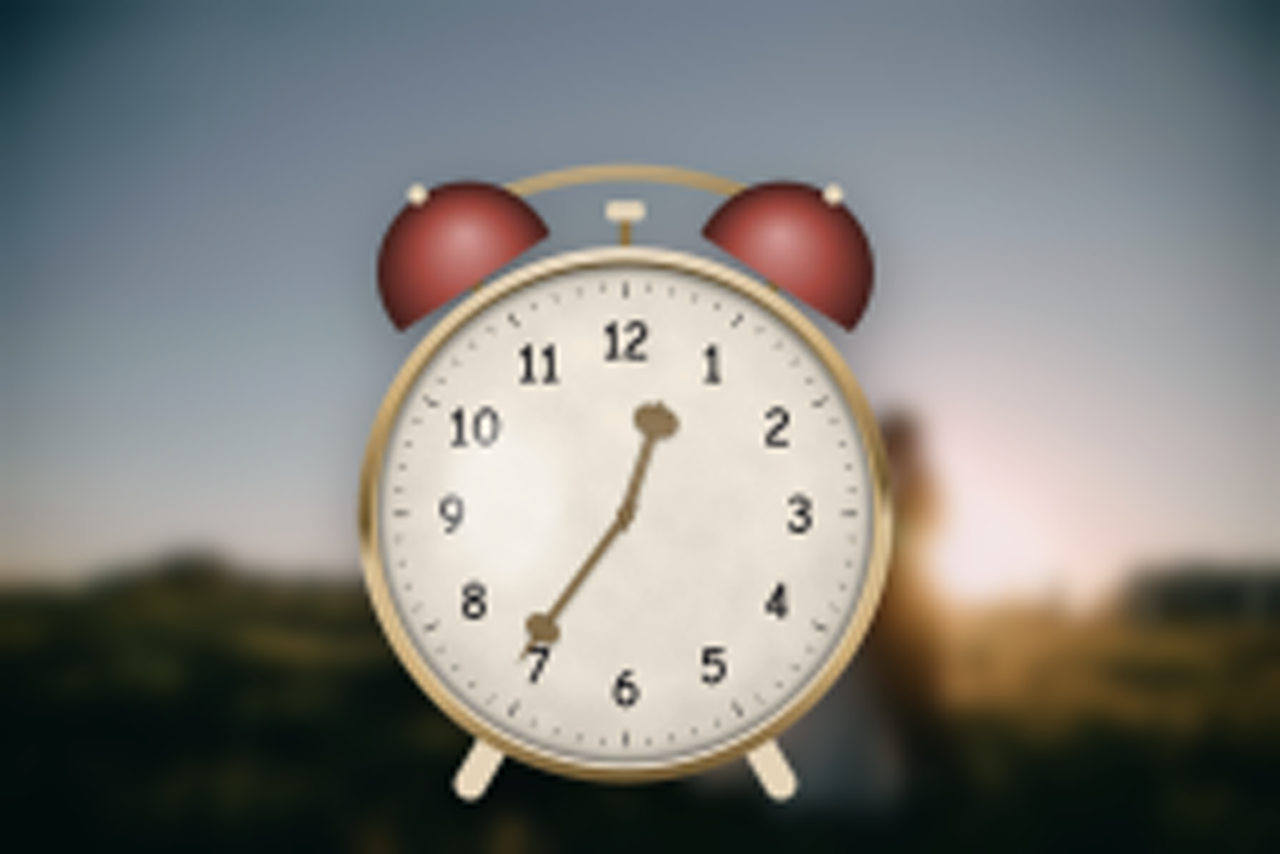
12,36
